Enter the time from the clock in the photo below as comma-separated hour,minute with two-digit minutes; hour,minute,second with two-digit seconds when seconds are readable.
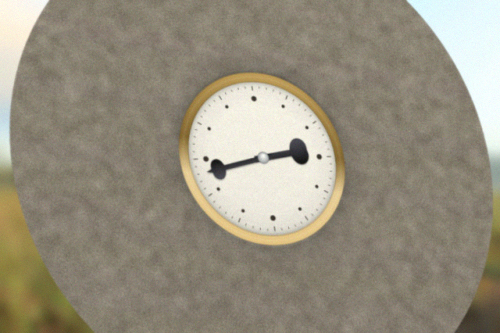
2,43
